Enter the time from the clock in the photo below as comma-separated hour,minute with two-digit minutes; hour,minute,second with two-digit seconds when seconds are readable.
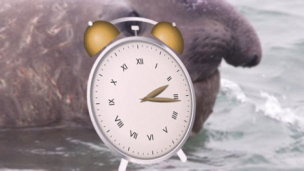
2,16
